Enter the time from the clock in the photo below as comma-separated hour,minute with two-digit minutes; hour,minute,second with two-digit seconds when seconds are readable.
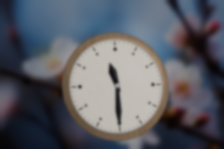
11,30
